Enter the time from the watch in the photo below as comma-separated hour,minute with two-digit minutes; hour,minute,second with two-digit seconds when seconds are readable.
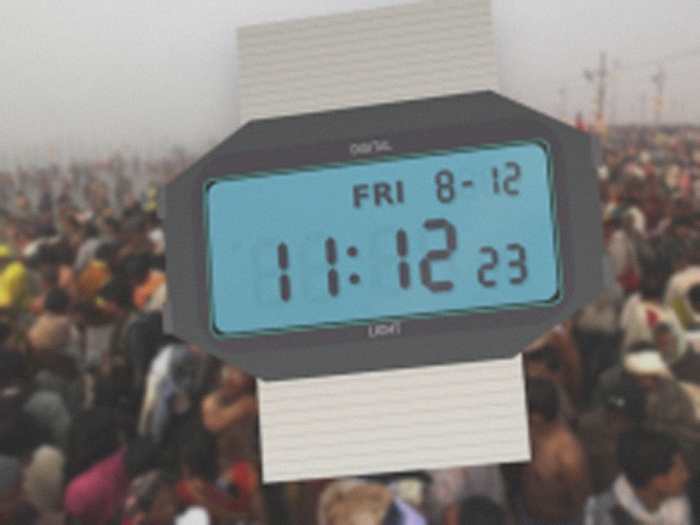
11,12,23
